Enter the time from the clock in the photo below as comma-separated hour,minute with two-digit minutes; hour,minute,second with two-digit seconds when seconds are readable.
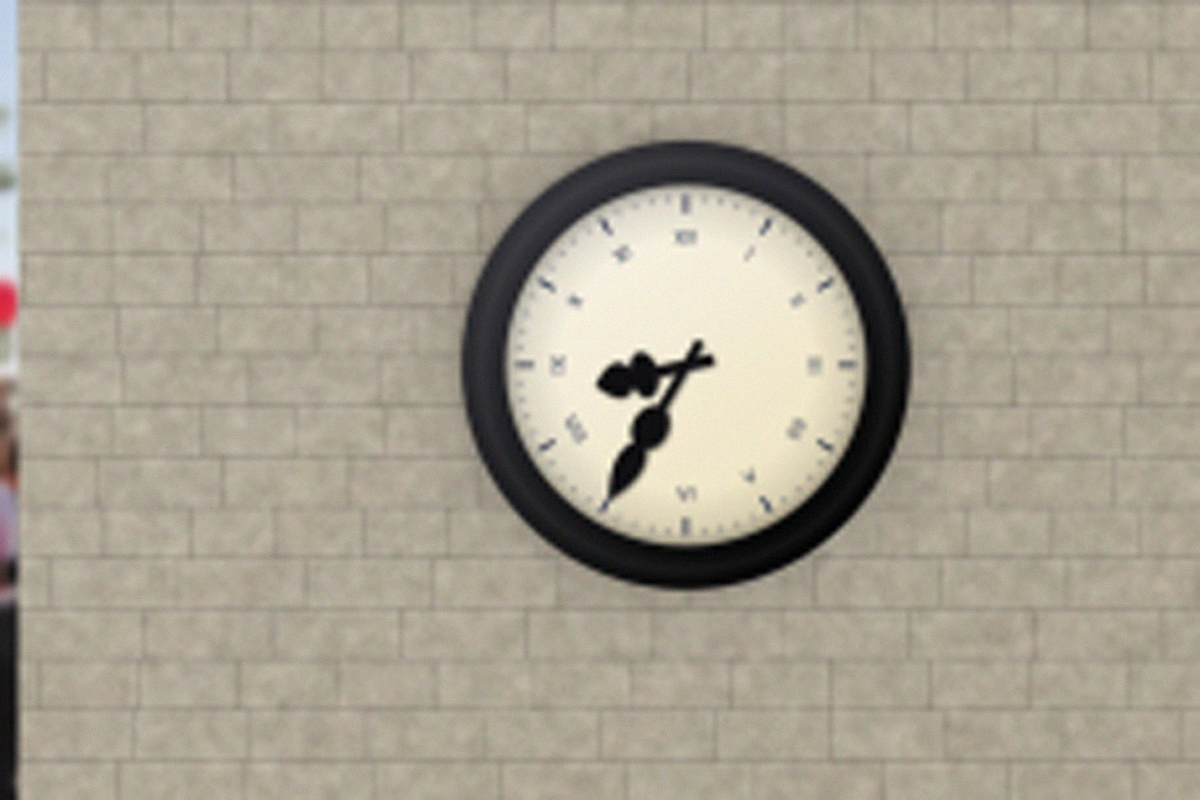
8,35
